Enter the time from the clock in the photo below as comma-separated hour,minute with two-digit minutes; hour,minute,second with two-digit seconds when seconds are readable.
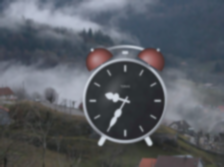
9,35
